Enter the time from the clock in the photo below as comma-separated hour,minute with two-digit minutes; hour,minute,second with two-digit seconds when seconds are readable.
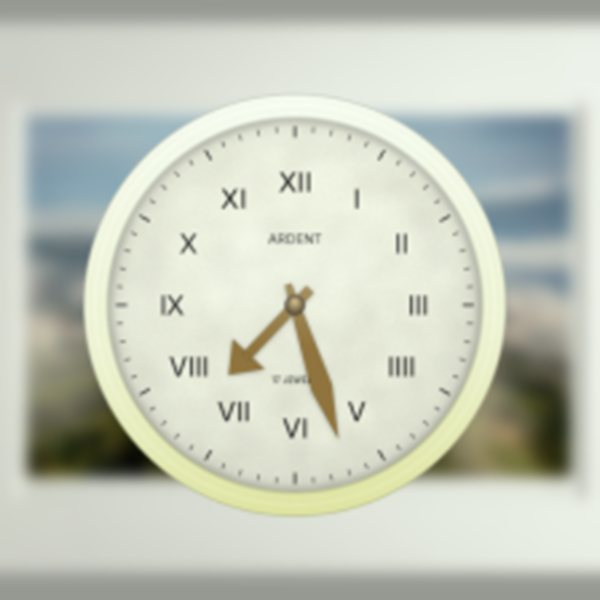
7,27
